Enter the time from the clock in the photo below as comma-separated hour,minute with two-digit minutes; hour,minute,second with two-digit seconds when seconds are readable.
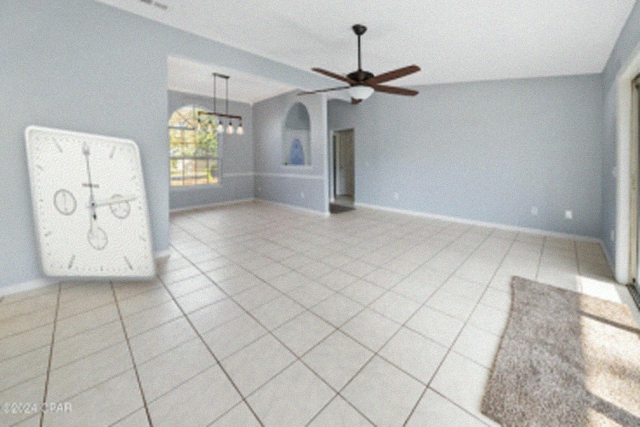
6,13
